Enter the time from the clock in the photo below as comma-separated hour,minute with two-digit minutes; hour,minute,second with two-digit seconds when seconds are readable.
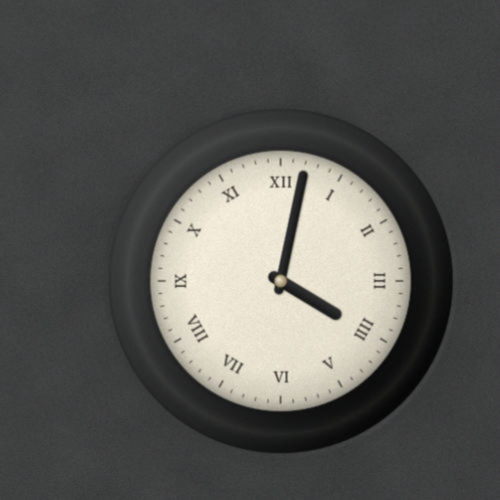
4,02
